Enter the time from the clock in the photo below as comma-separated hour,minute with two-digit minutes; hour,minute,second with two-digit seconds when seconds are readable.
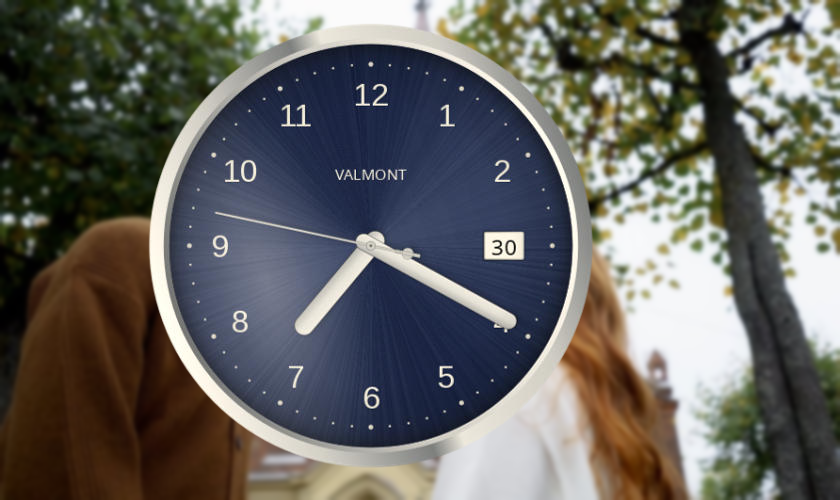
7,19,47
